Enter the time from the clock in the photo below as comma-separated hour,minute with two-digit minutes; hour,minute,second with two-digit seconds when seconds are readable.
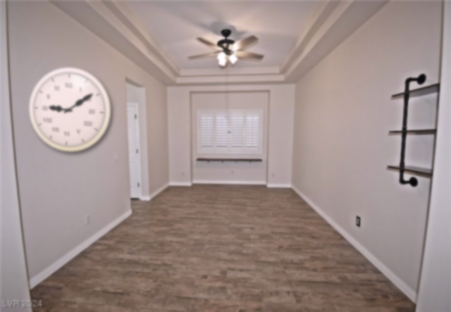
9,09
